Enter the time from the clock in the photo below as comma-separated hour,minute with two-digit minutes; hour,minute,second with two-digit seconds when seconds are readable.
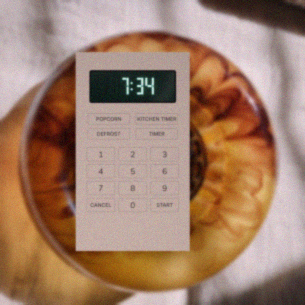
7,34
